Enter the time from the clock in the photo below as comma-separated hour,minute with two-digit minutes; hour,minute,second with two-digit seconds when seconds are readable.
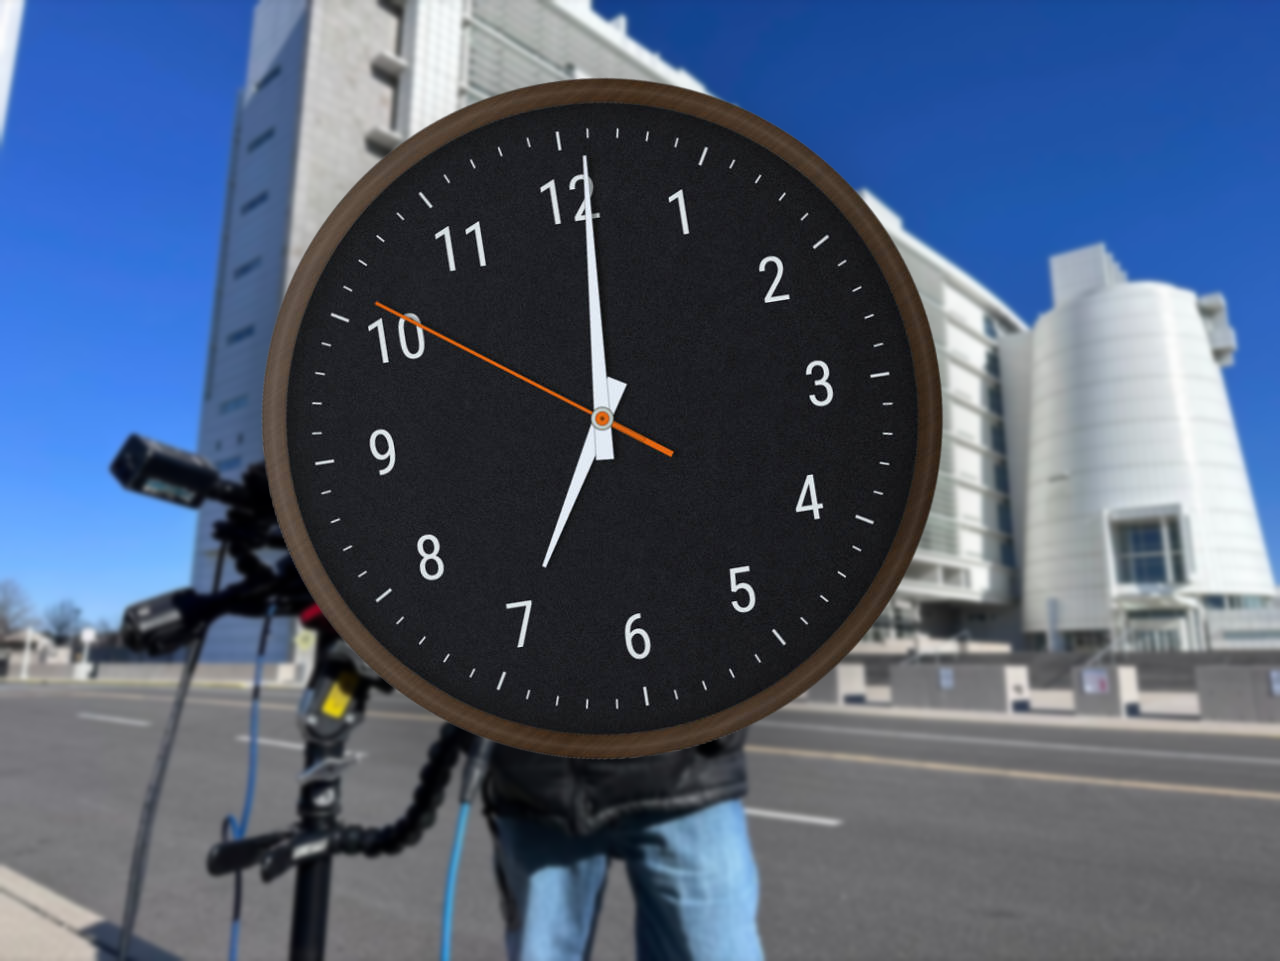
7,00,51
